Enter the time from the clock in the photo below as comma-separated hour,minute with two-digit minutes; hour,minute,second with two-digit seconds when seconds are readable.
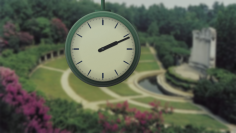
2,11
